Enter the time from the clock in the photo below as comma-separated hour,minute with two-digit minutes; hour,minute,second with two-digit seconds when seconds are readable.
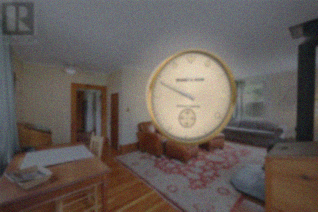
9,49
